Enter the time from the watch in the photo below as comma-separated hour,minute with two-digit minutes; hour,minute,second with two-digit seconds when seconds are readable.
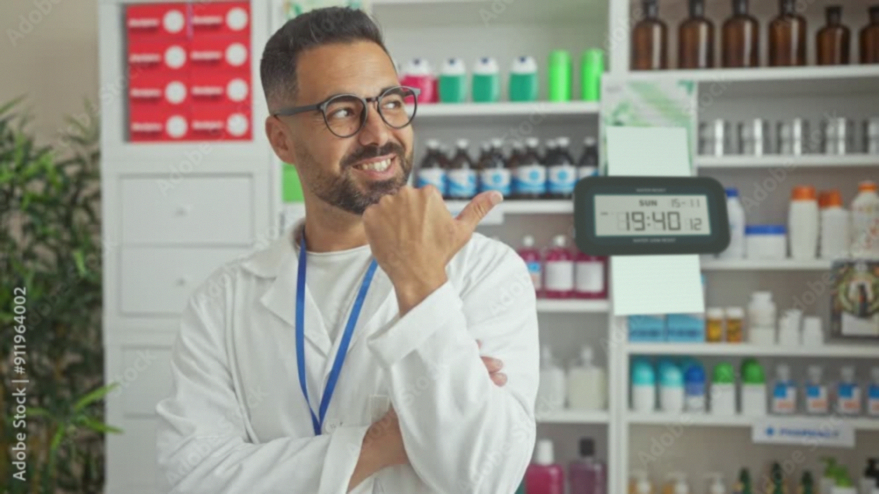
19,40,12
